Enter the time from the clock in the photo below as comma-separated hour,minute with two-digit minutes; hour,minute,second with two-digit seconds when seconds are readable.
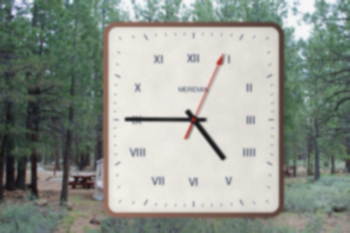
4,45,04
